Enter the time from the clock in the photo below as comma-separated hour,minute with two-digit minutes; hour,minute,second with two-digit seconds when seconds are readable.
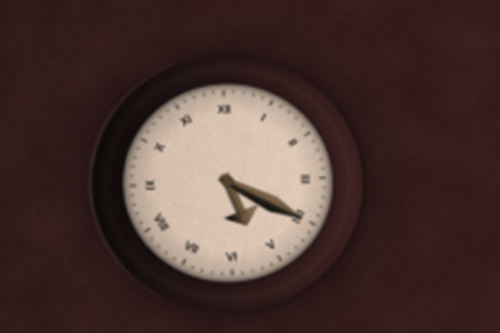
5,20
